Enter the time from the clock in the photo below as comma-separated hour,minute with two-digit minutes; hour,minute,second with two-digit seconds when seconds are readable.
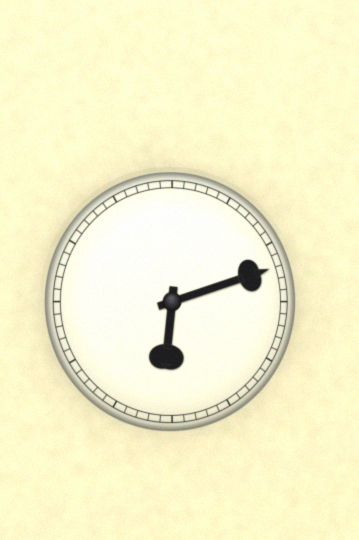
6,12
